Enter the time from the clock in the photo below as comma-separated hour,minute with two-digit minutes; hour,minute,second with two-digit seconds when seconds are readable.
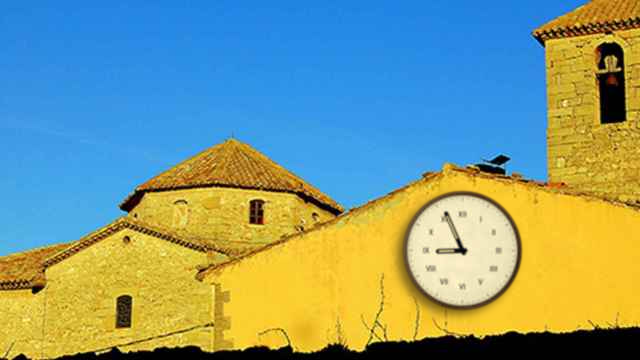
8,56
